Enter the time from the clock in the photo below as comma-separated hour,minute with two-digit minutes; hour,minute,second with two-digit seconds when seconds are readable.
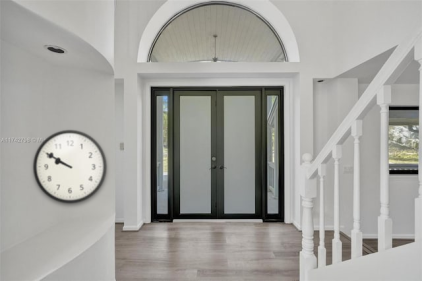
9,50
